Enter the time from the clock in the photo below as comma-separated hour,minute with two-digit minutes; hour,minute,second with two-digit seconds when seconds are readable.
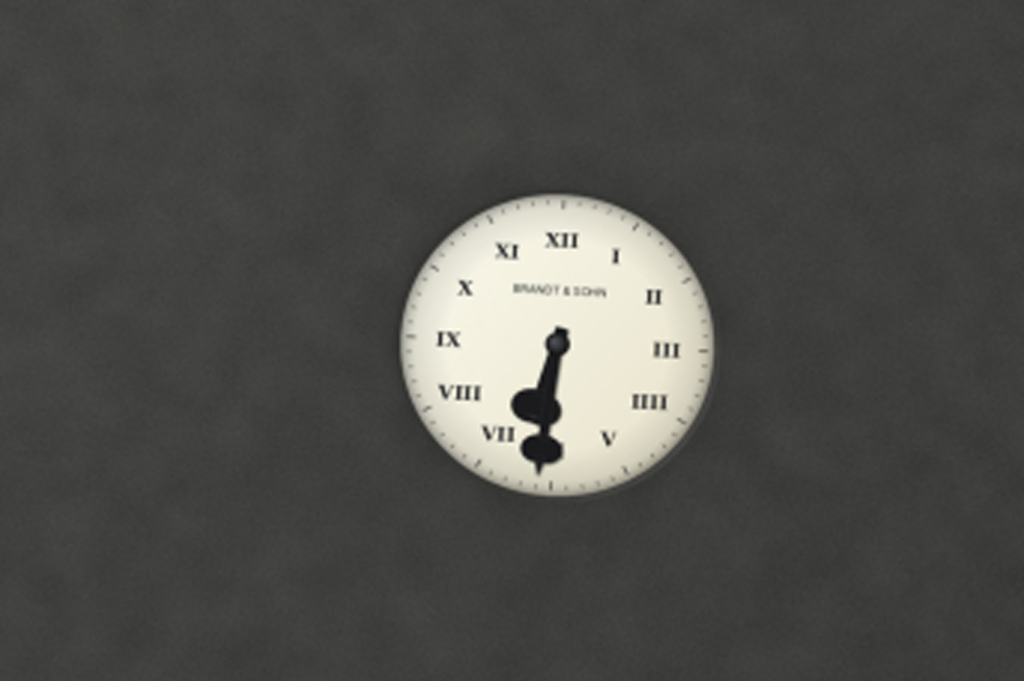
6,31
